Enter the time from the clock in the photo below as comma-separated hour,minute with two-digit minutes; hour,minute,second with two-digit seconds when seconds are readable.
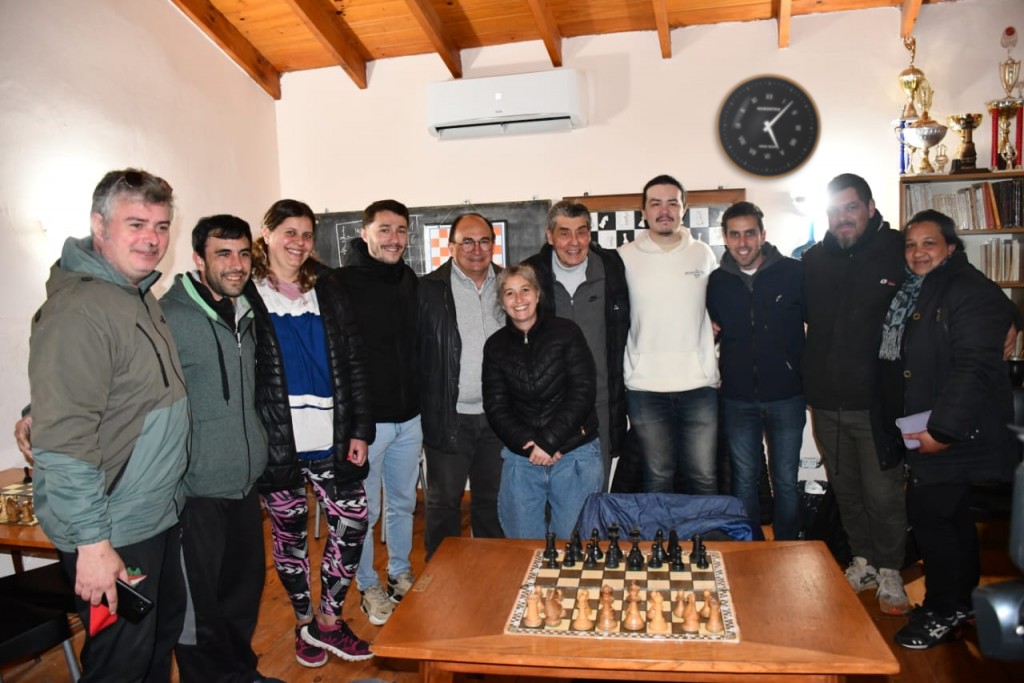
5,07
